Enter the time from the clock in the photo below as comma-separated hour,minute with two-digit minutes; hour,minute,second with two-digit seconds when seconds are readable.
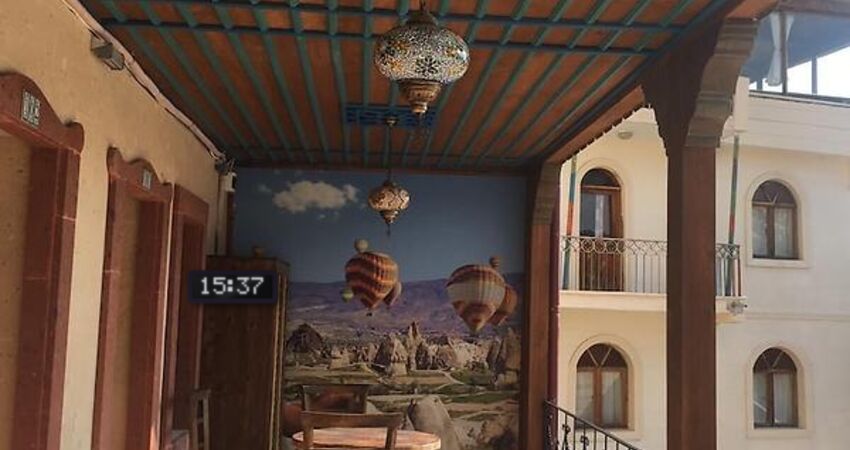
15,37
